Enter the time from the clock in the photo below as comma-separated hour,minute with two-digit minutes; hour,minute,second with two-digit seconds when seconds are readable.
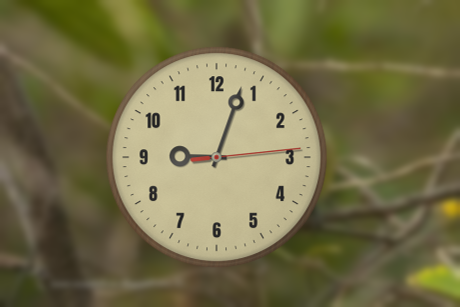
9,03,14
